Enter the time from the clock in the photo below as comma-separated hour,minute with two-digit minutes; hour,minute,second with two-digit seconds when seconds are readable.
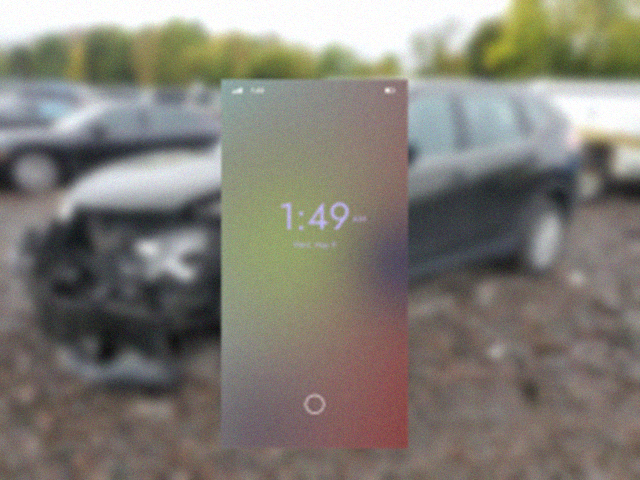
1,49
